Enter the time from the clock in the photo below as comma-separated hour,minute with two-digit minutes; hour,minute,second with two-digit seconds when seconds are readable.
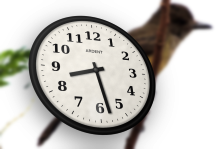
8,28
